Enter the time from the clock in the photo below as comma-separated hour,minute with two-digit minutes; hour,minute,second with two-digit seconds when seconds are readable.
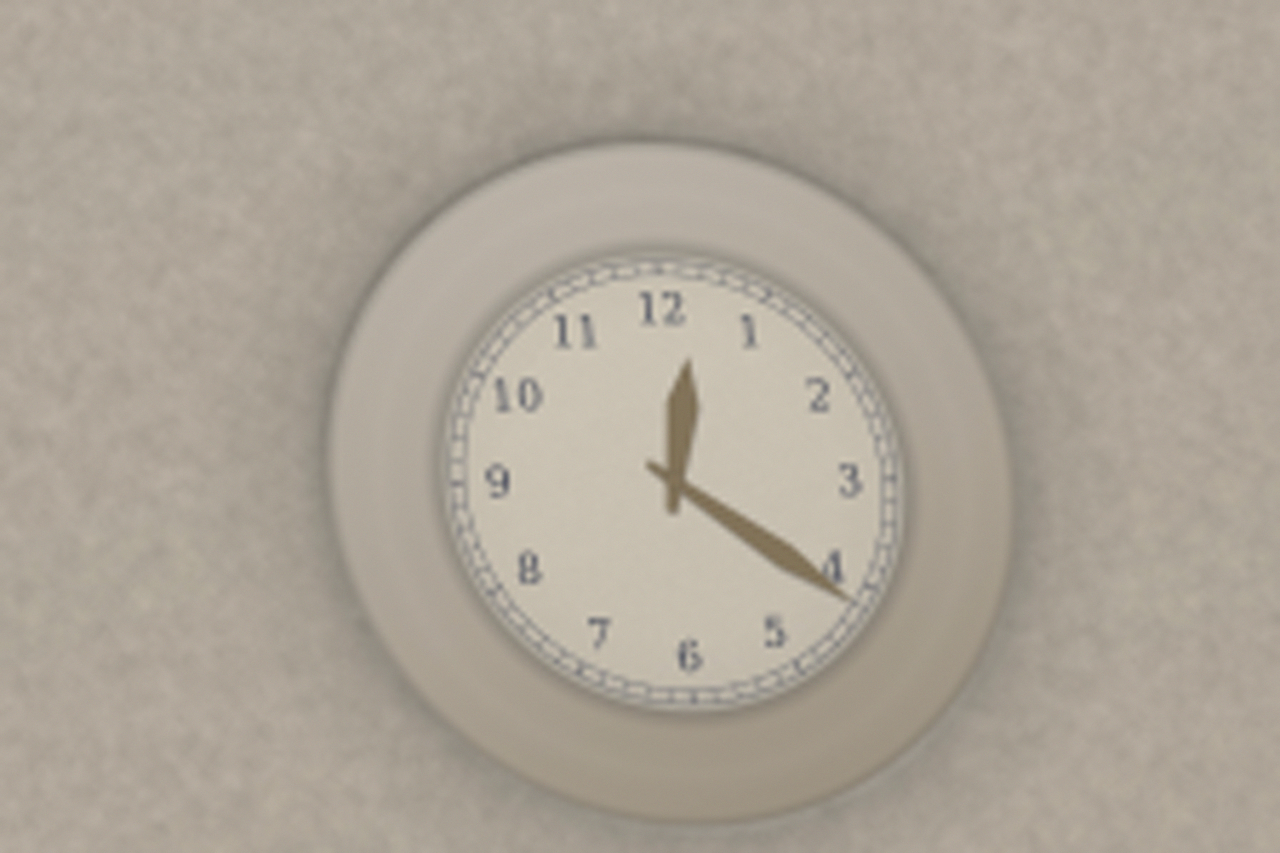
12,21
